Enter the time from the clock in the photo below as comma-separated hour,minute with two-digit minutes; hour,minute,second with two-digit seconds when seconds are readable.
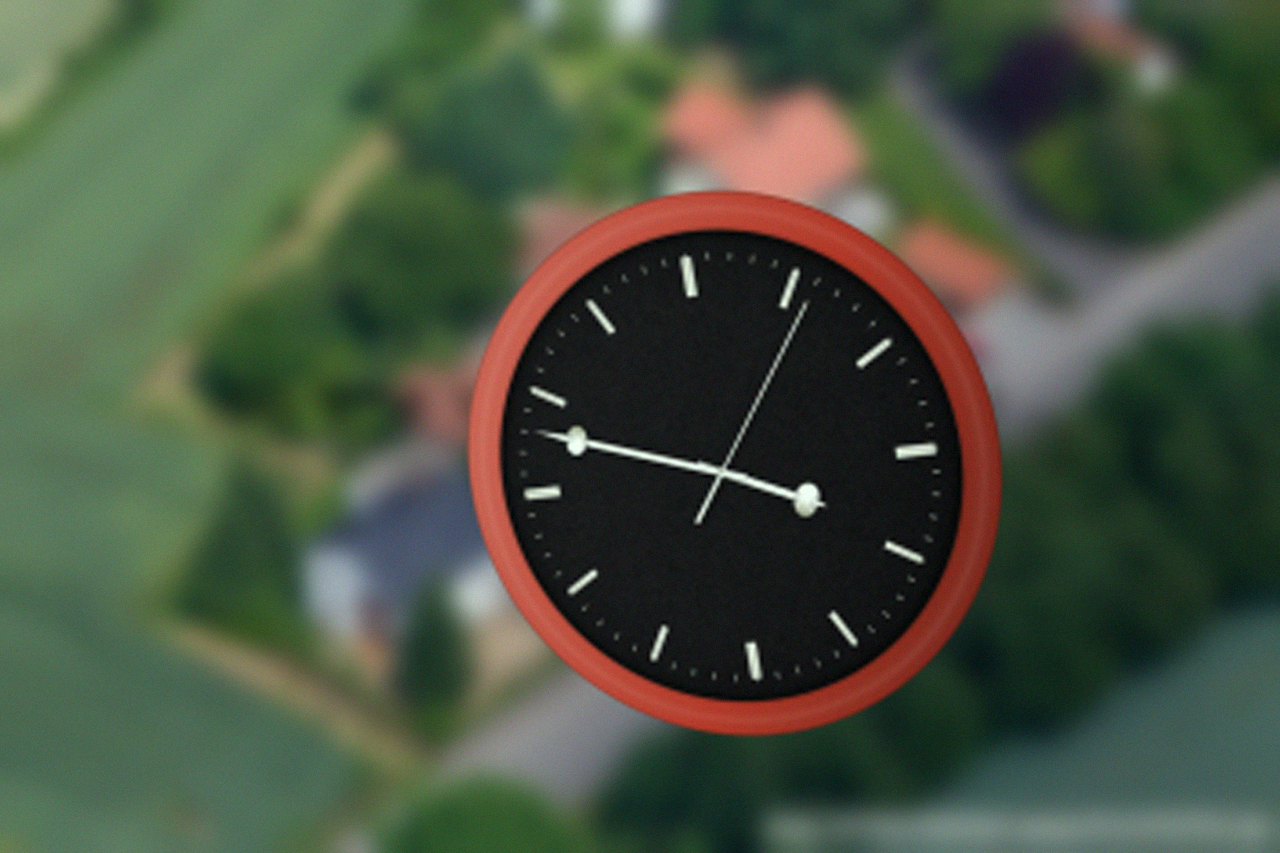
3,48,06
